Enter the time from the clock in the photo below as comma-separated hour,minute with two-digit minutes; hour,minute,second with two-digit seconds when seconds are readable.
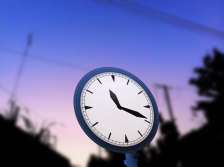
11,19
